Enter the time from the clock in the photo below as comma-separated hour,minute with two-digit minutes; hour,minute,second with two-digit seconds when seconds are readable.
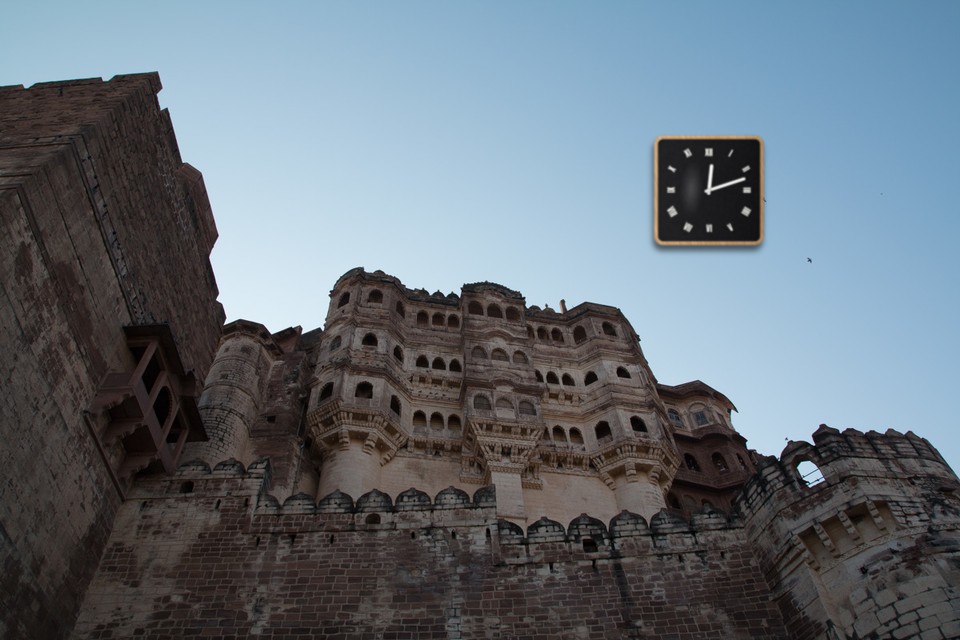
12,12
